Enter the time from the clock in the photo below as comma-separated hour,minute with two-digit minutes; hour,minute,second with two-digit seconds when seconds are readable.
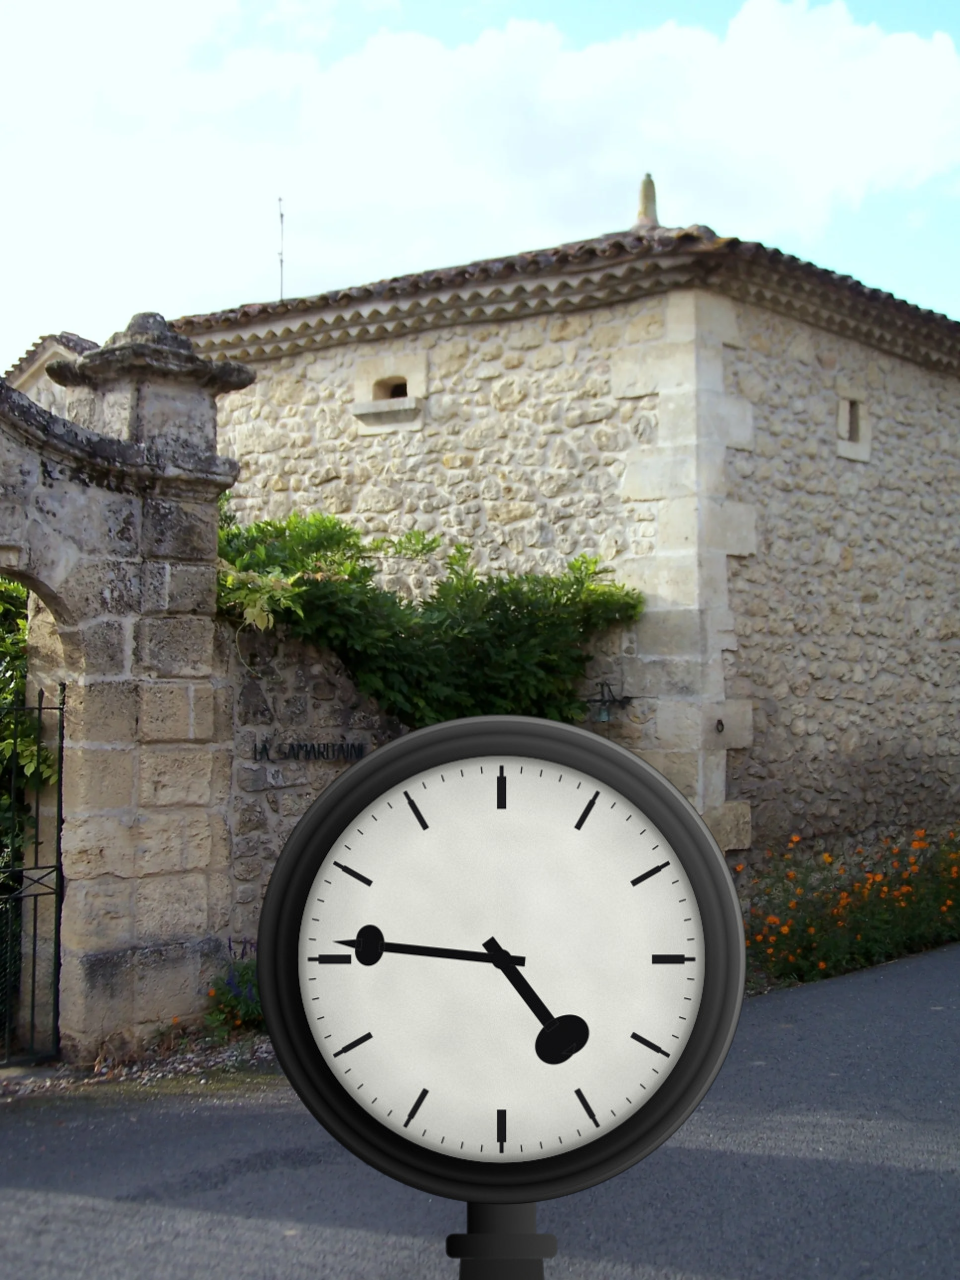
4,46
